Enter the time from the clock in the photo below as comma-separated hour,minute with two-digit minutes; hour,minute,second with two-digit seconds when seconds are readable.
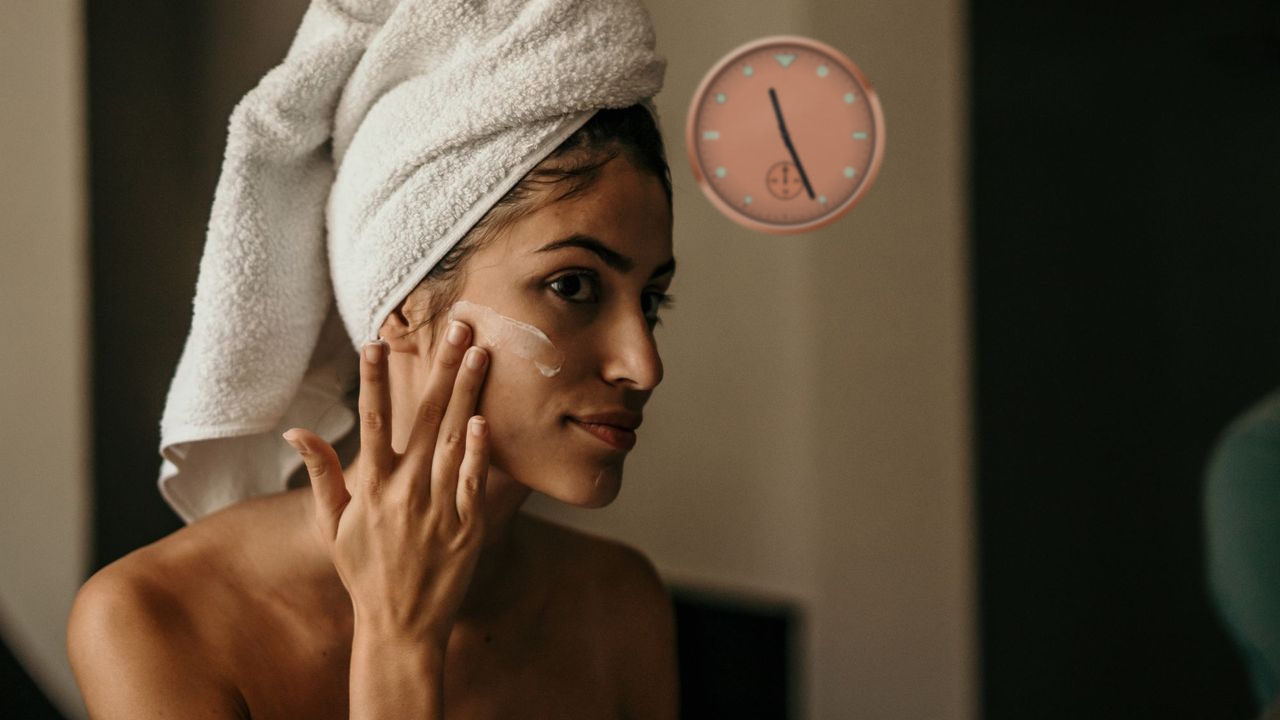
11,26
